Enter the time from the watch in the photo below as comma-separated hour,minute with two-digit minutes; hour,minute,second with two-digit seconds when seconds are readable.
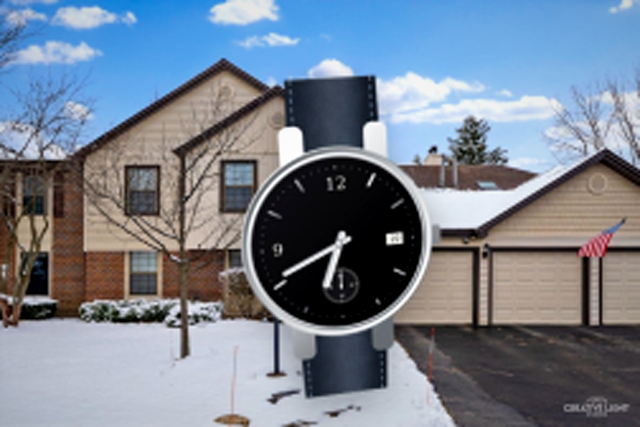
6,41
